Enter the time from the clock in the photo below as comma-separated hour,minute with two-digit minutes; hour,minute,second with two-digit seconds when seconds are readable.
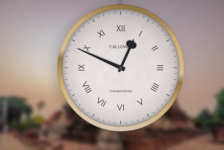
12,49
